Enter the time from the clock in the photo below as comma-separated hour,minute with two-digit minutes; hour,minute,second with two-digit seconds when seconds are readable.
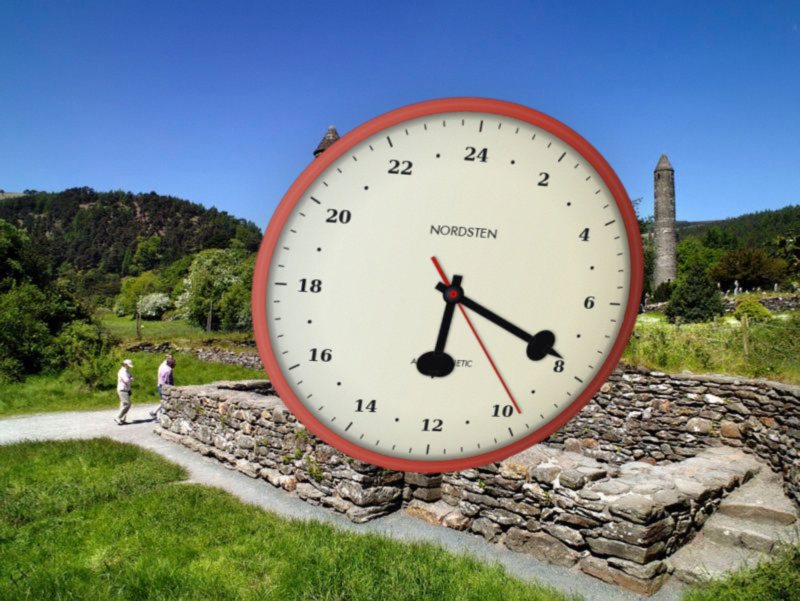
12,19,24
